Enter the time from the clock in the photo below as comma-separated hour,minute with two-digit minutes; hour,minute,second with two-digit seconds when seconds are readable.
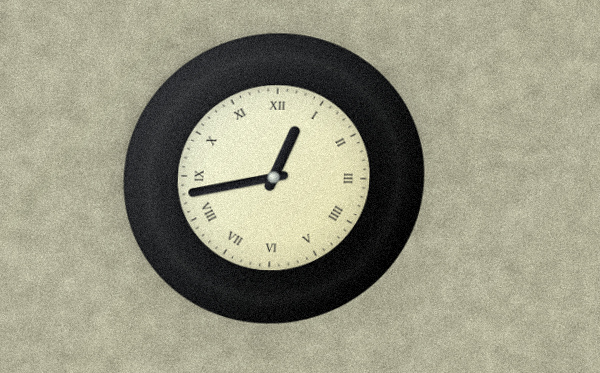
12,43
